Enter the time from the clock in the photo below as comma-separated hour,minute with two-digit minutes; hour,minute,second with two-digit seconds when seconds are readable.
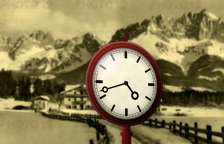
4,42
